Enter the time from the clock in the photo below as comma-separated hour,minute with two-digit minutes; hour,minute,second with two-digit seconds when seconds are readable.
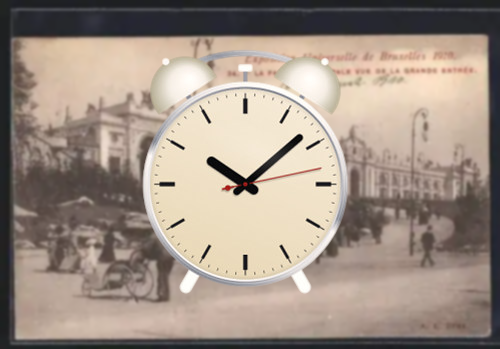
10,08,13
